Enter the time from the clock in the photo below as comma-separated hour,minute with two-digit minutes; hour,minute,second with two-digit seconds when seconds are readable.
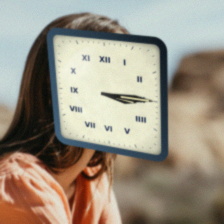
3,15
